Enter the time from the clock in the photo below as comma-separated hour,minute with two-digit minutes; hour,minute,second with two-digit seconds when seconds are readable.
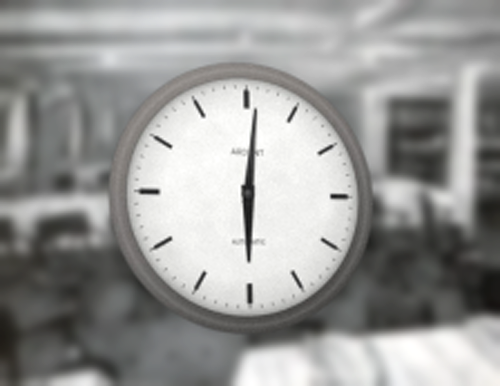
6,01
